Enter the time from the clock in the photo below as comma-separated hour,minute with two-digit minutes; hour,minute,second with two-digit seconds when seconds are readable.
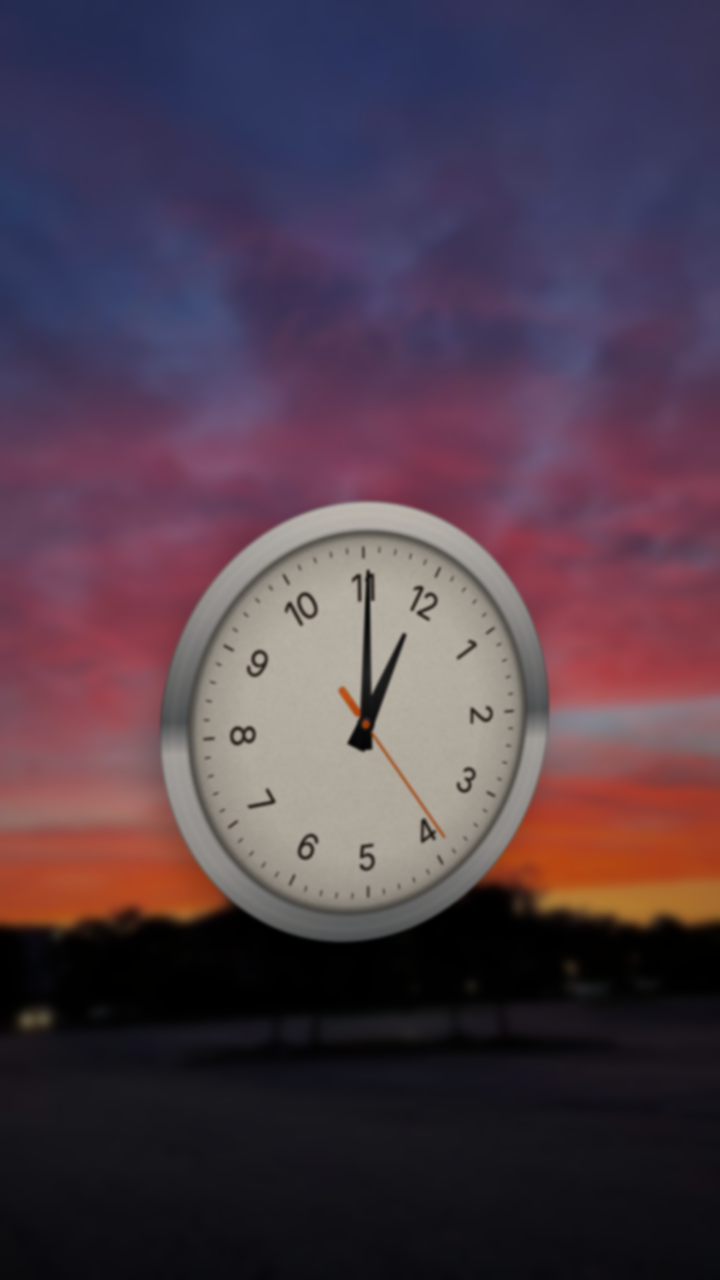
11,55,19
